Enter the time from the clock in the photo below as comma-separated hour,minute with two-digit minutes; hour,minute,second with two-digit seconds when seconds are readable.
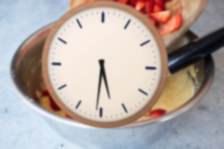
5,31
